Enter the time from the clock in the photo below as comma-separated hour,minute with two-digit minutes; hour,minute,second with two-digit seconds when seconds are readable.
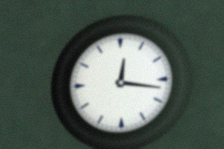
12,17
